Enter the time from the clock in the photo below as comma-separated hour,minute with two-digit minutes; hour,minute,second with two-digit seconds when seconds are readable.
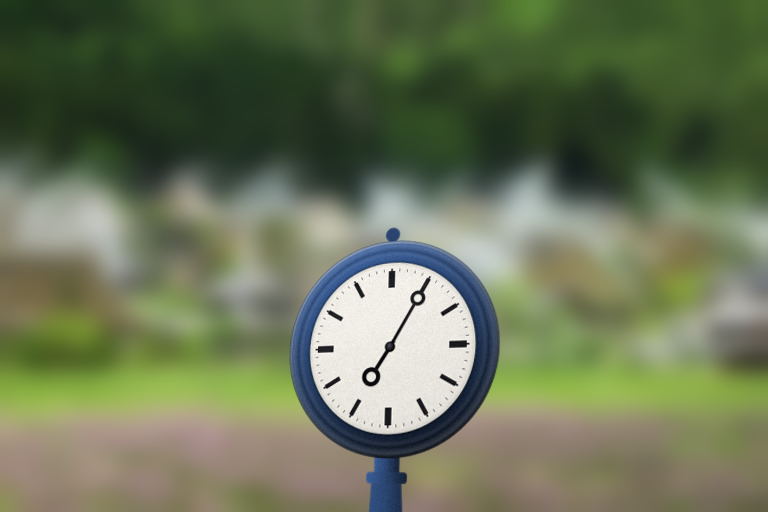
7,05
